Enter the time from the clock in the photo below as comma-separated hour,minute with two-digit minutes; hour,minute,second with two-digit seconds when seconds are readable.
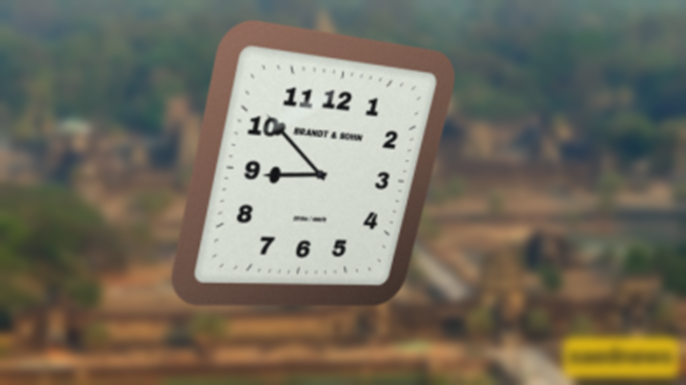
8,51
